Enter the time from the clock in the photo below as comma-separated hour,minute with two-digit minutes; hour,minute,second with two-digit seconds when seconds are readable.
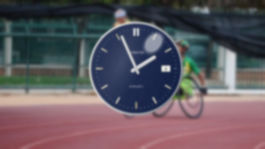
1,56
